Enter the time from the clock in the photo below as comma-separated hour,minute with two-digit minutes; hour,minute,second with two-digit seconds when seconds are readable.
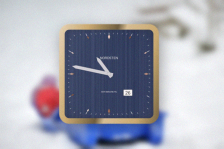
10,47
